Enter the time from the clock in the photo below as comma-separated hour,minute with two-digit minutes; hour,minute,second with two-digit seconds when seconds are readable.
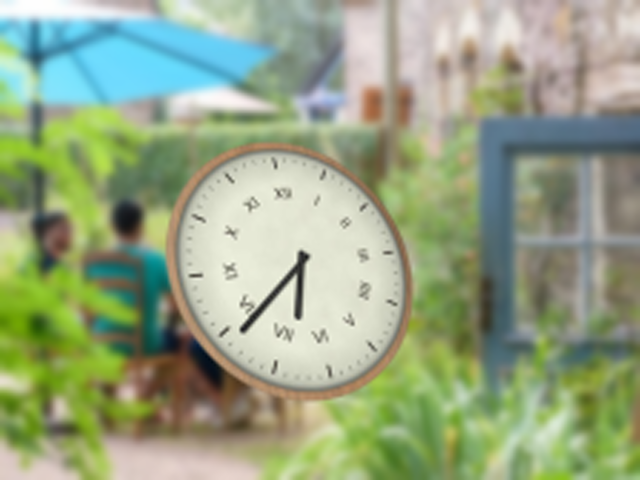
6,39
